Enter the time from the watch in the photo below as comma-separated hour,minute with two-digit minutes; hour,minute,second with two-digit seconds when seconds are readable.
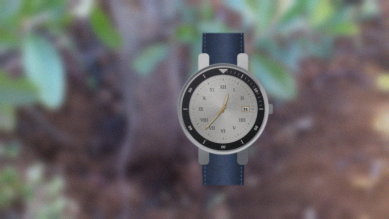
12,37
